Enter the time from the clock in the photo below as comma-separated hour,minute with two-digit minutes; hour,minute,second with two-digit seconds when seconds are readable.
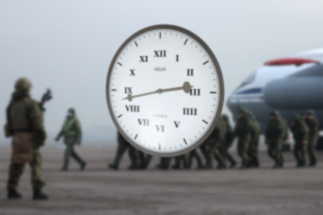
2,43
